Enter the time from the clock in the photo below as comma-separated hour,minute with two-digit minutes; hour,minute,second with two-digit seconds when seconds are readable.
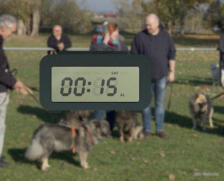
0,15
